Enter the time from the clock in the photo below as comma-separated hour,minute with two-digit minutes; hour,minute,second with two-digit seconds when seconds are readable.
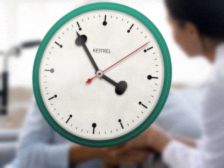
3,54,09
